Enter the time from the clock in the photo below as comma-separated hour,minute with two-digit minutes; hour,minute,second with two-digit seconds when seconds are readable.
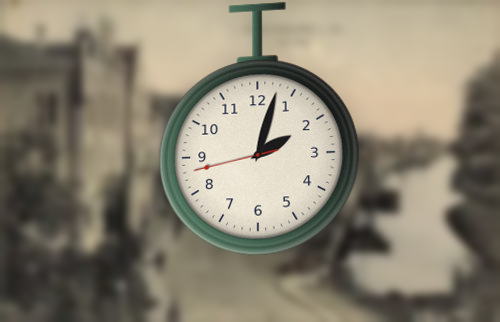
2,02,43
